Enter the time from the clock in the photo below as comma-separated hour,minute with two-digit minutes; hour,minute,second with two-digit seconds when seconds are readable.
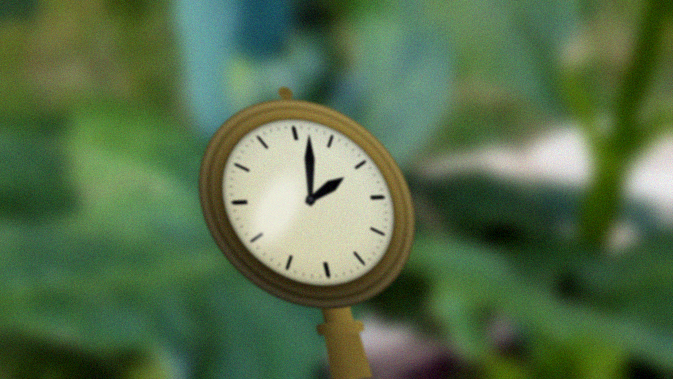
2,02
